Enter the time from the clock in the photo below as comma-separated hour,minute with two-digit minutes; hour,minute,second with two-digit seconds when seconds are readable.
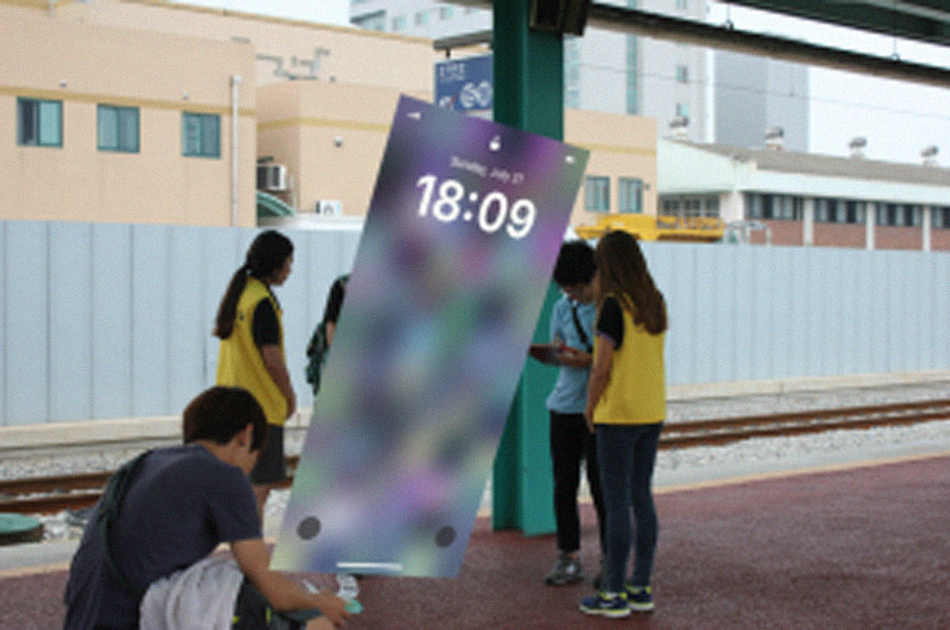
18,09
